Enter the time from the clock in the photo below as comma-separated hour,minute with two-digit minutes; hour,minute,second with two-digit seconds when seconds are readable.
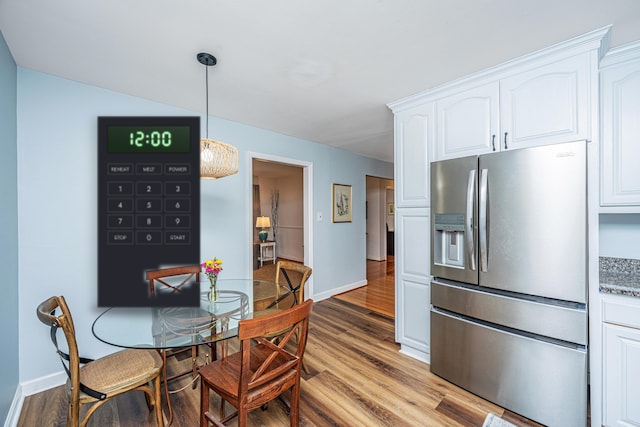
12,00
